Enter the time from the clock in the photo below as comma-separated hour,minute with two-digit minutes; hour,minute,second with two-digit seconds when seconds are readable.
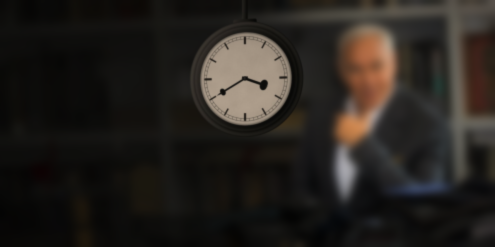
3,40
